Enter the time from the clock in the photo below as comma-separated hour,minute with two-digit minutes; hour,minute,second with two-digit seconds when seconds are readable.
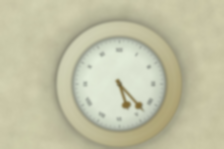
5,23
